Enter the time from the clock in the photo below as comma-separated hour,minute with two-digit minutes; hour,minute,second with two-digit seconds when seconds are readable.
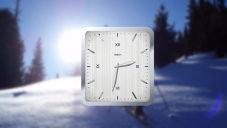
2,32
